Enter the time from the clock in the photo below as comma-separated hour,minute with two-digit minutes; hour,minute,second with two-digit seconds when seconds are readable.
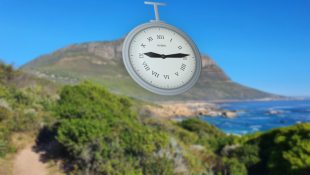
9,14
